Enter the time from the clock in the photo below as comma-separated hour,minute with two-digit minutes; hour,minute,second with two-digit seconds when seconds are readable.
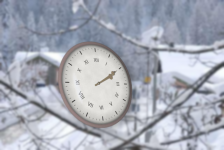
2,10
